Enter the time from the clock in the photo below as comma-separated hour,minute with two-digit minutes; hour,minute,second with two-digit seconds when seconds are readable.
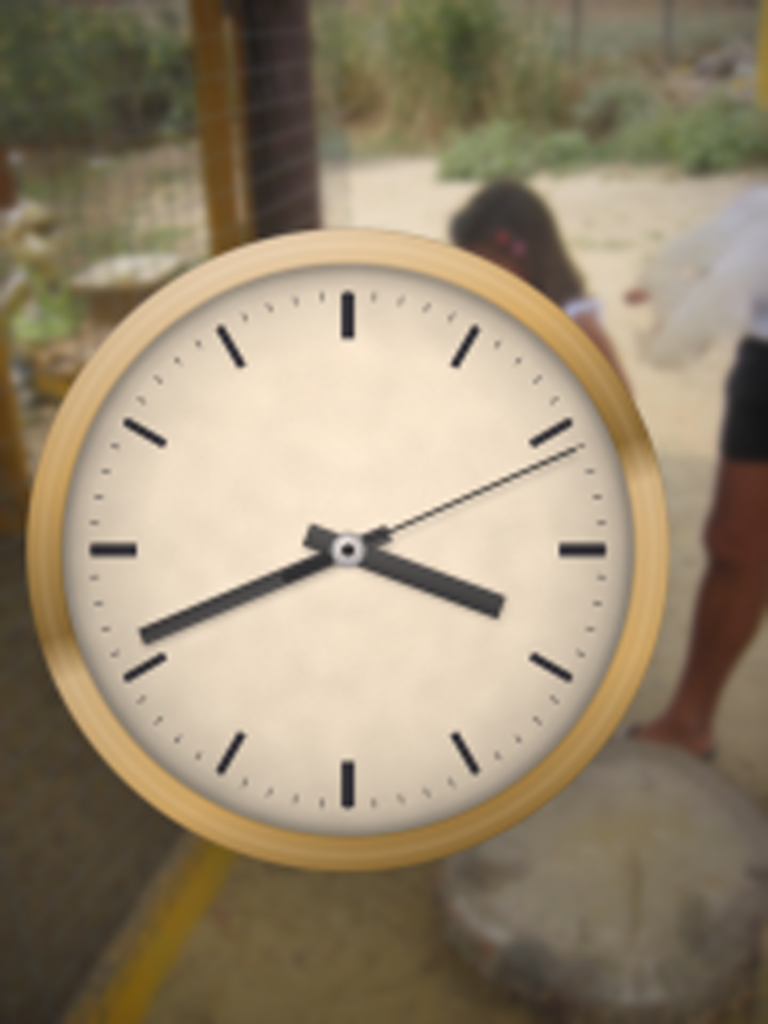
3,41,11
